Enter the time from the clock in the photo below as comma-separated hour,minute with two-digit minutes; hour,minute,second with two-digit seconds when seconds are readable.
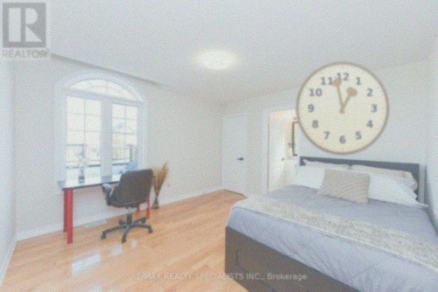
12,58
